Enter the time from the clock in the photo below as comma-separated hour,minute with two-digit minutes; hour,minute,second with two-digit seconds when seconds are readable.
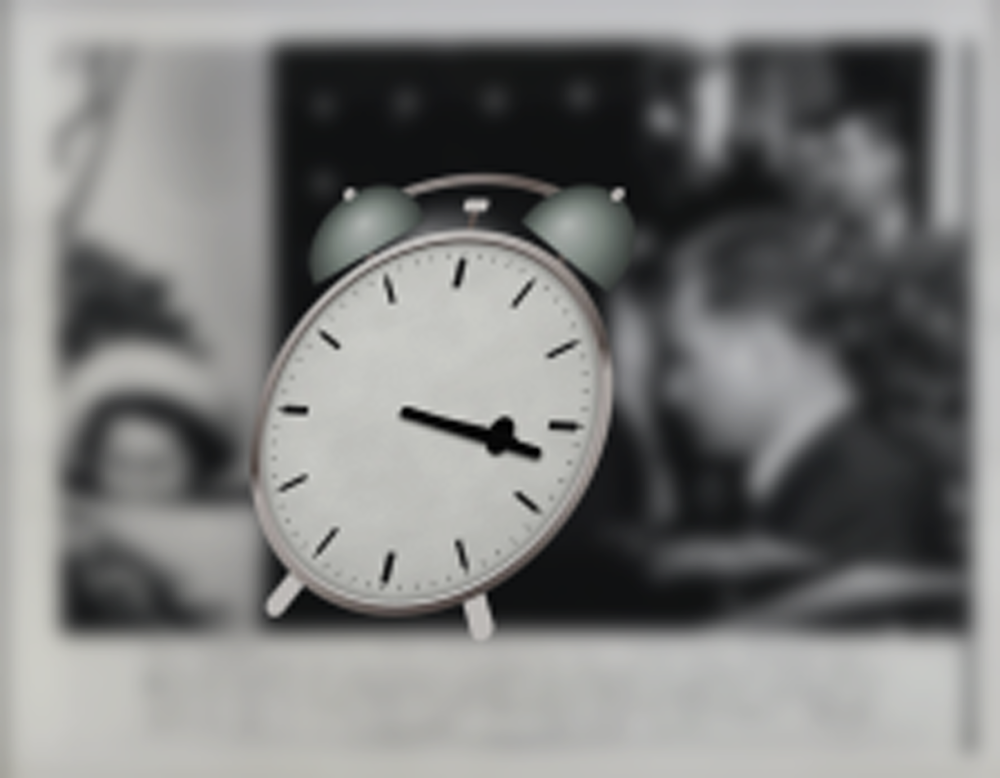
3,17
